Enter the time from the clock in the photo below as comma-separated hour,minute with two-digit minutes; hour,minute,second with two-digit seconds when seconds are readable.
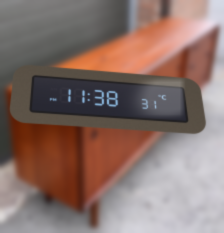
11,38
